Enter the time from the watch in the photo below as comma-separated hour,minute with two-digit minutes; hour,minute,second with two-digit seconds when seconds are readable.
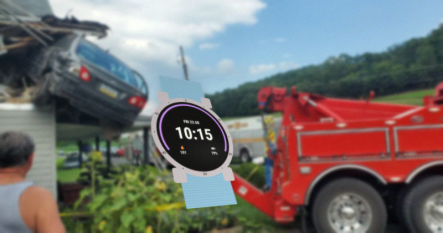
10,15
